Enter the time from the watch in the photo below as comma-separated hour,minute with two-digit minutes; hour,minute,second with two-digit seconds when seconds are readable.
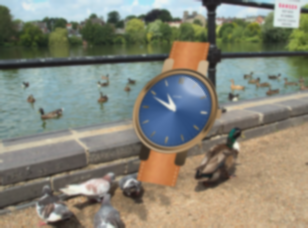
10,49
